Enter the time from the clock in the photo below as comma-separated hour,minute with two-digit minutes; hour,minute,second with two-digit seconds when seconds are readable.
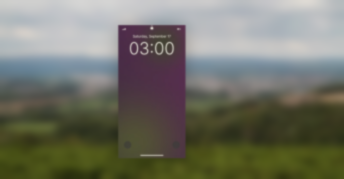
3,00
